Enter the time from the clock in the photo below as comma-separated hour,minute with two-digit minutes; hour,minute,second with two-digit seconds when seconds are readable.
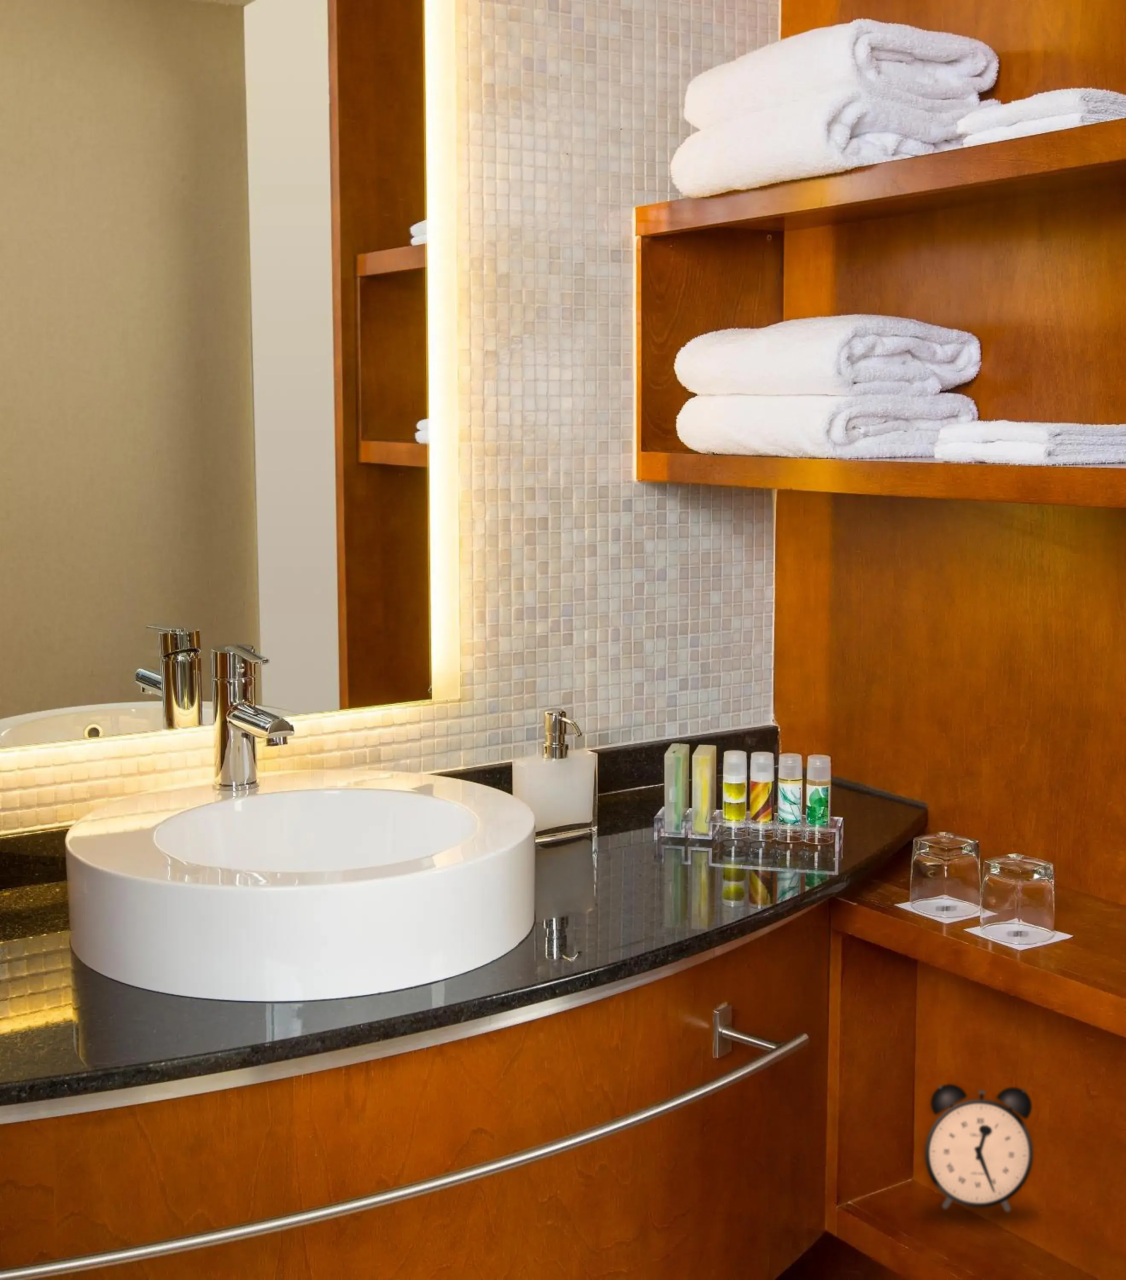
12,26
